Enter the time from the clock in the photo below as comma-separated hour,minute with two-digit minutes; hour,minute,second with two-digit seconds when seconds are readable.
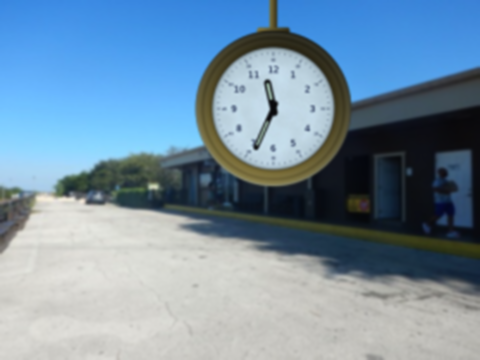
11,34
